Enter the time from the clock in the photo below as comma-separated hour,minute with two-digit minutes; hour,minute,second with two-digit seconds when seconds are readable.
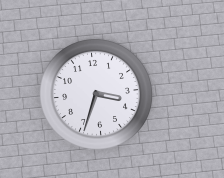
3,34
